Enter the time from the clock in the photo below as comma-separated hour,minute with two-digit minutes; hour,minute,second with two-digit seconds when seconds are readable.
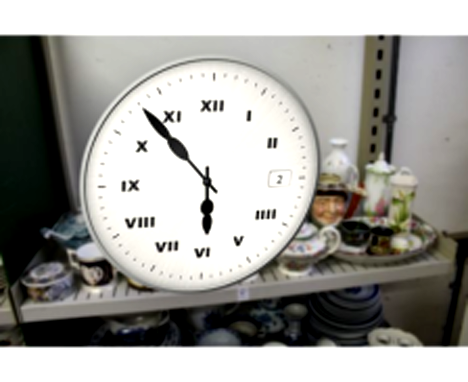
5,53
